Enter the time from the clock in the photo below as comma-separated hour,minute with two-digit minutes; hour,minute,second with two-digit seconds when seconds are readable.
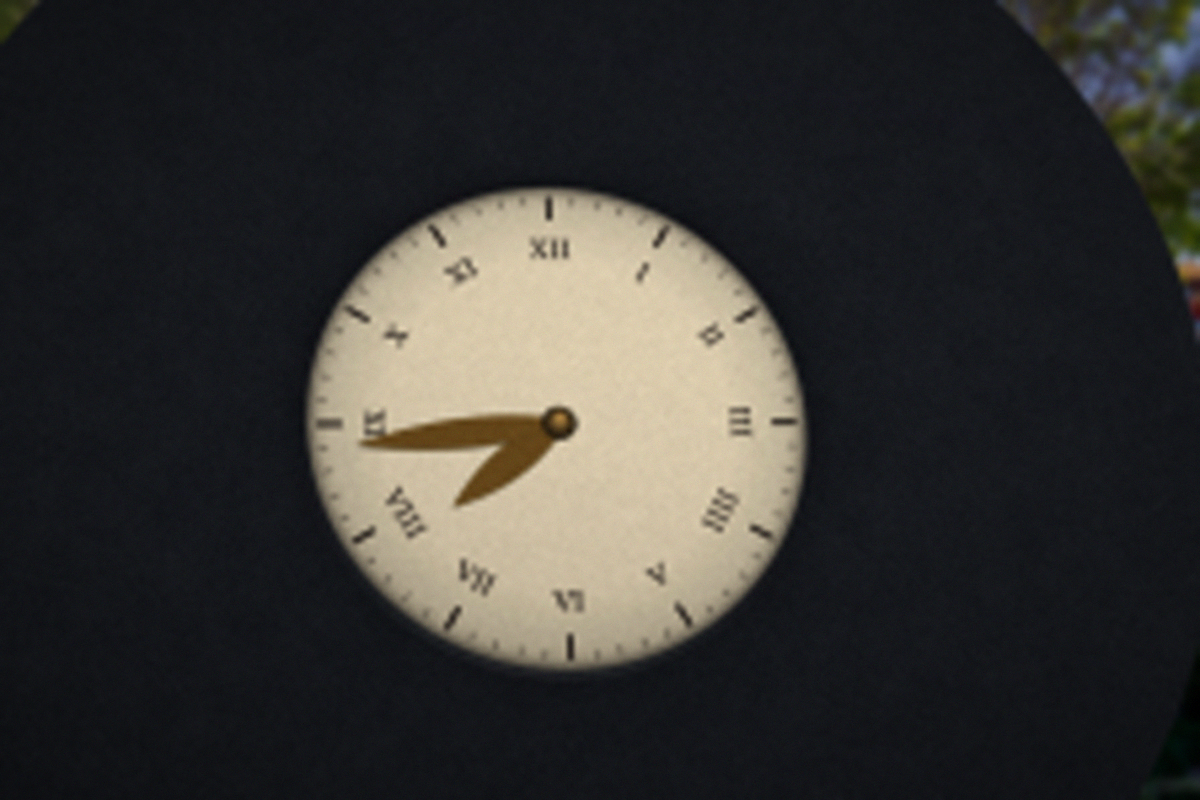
7,44
